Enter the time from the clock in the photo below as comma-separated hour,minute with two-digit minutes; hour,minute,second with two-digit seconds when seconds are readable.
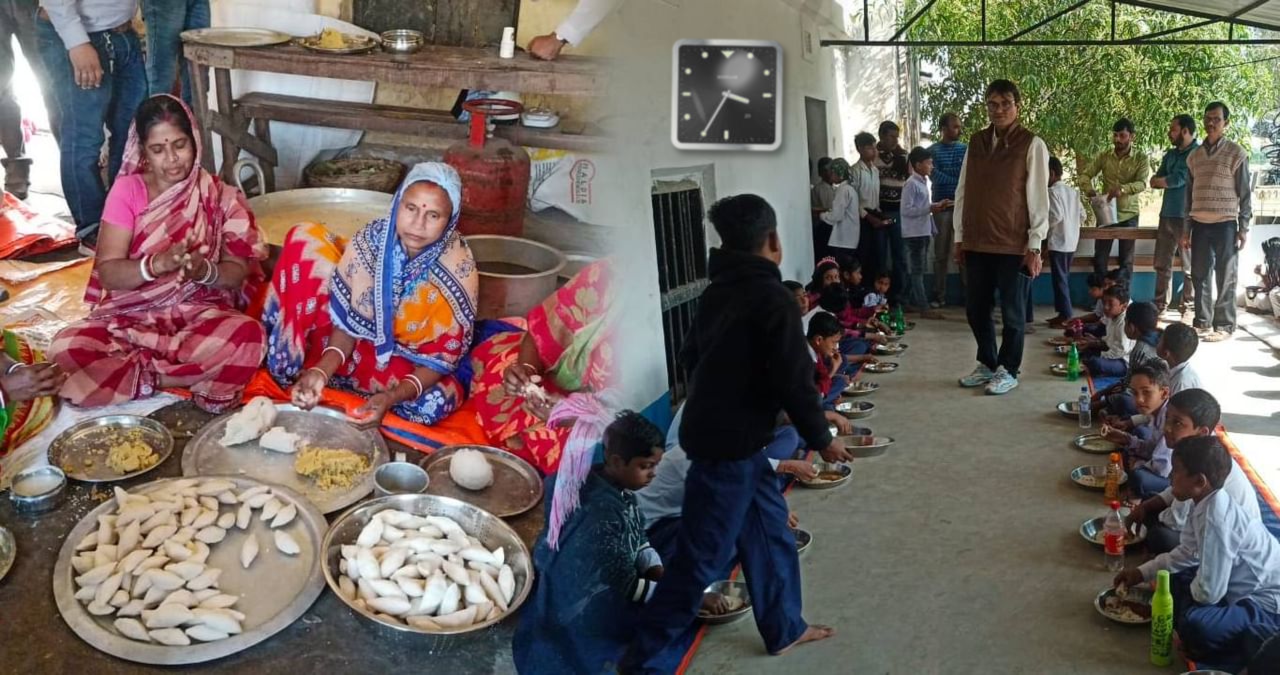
3,35
